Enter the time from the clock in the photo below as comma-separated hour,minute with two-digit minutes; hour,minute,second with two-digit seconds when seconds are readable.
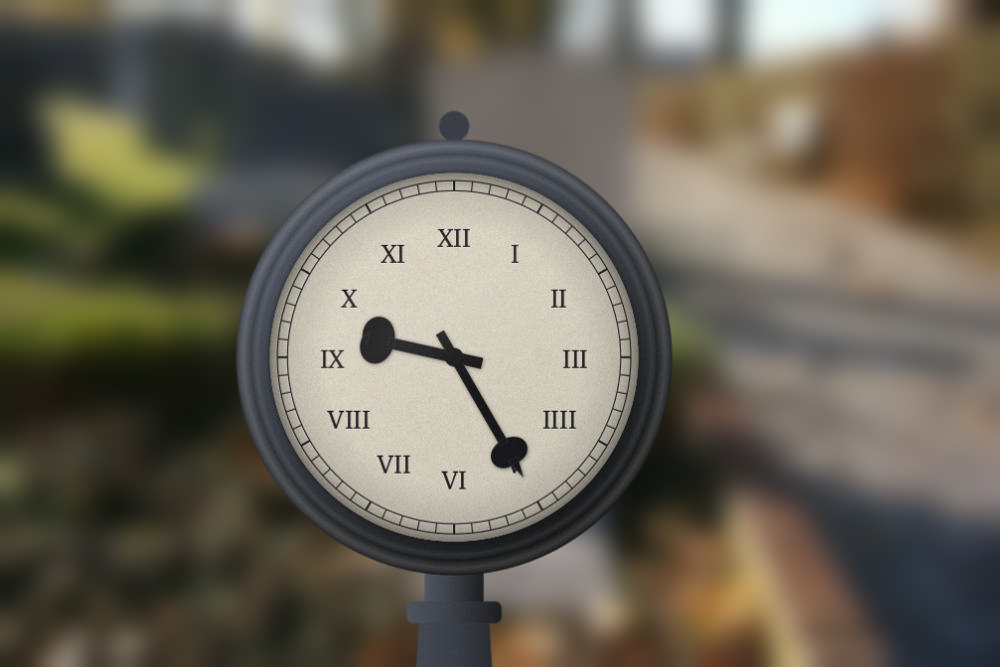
9,25
